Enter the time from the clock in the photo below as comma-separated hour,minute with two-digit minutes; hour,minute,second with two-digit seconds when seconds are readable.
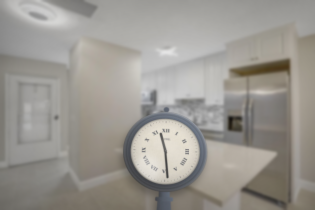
11,29
